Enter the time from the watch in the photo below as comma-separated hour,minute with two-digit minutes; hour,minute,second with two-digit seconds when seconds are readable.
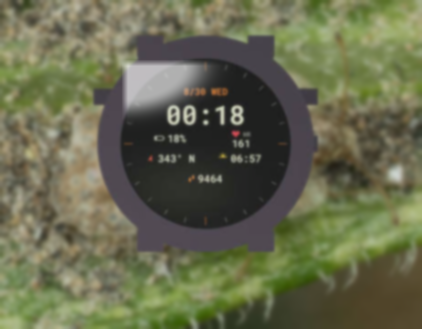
0,18
